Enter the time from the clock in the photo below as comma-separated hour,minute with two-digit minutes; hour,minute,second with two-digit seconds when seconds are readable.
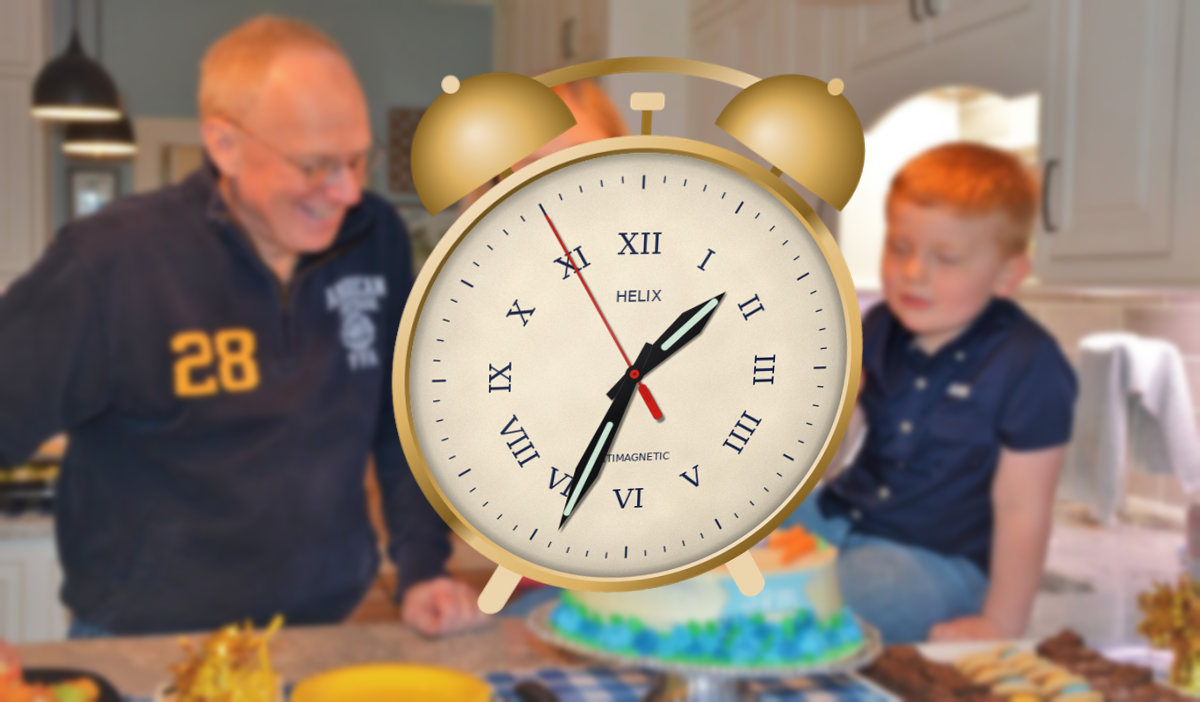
1,33,55
